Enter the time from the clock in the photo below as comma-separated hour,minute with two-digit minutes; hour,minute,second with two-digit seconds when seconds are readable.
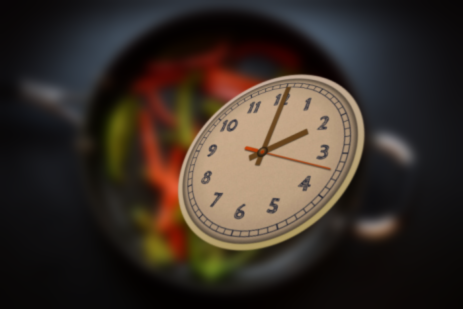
2,00,17
